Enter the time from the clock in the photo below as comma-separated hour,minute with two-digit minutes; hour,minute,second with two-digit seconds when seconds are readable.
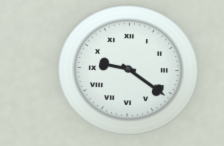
9,21
